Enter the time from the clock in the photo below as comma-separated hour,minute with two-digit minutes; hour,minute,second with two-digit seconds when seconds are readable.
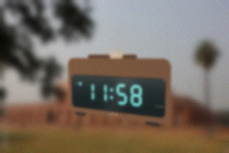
11,58
